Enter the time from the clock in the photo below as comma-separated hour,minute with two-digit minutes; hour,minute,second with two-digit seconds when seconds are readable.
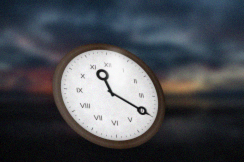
11,20
